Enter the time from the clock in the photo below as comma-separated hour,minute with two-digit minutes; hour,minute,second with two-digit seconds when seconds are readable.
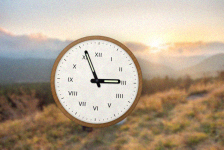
2,56
